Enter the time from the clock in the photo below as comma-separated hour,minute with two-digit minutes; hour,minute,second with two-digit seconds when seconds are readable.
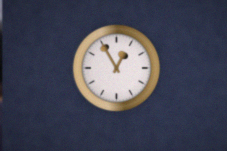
12,55
